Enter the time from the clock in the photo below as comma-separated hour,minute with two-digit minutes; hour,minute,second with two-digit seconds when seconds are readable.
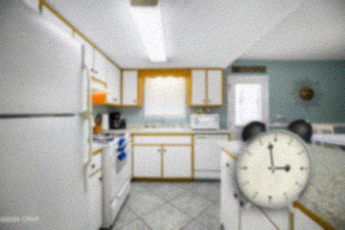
2,58
